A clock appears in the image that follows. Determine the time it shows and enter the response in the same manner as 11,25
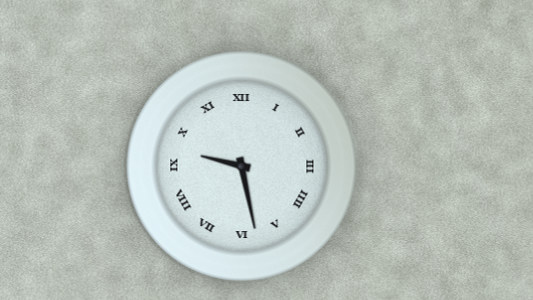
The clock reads 9,28
